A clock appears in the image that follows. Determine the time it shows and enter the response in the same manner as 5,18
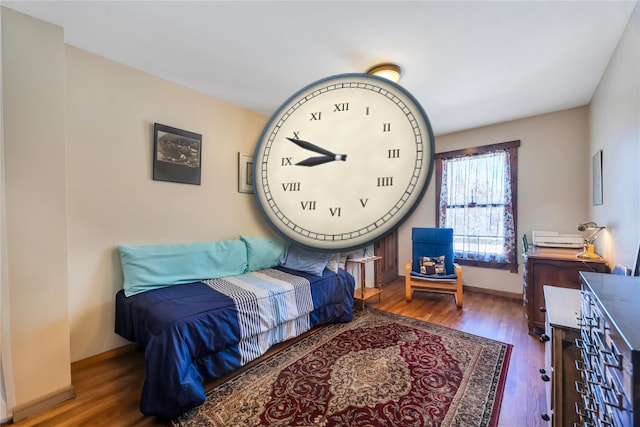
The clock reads 8,49
